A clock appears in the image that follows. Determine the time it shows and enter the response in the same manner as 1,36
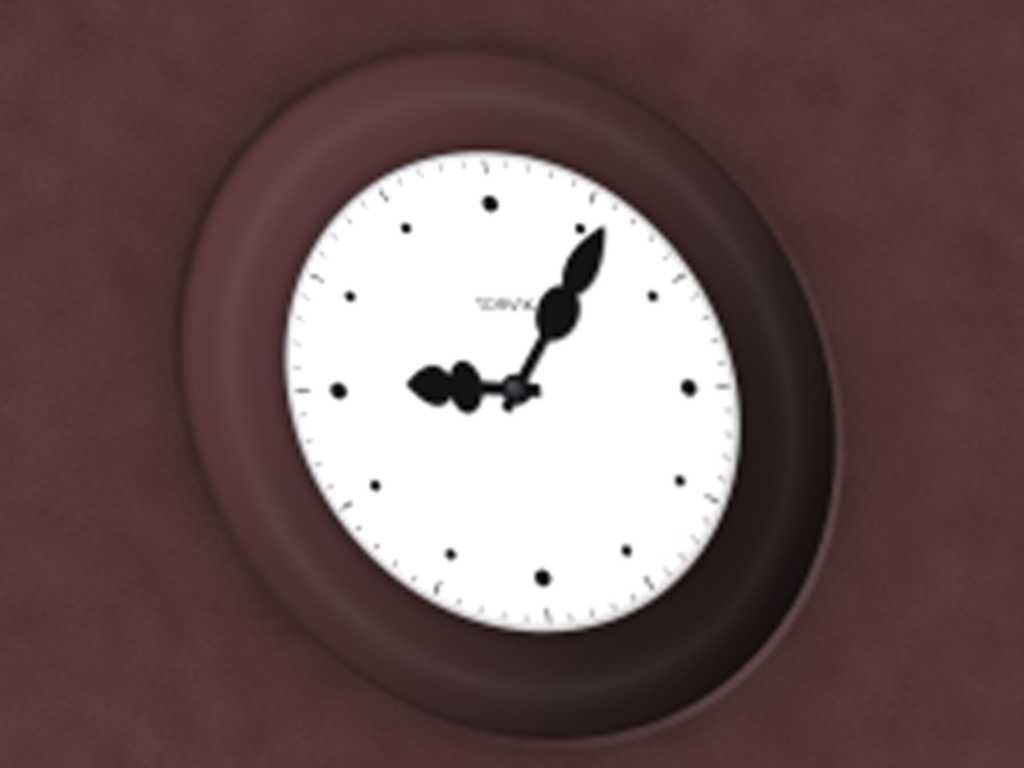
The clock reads 9,06
